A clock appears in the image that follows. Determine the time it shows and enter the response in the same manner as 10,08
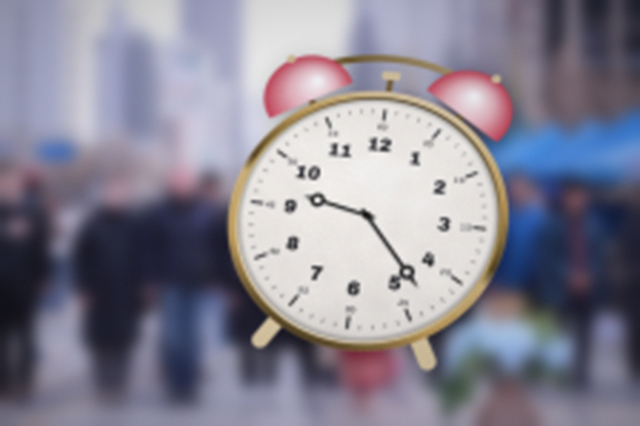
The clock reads 9,23
